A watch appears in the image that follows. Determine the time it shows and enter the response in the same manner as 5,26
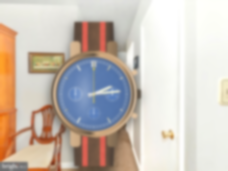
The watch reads 2,14
